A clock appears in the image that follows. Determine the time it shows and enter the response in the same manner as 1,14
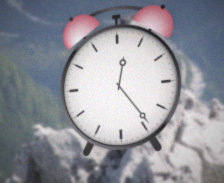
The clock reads 12,24
